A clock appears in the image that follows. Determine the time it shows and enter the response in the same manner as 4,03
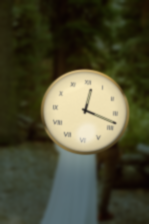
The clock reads 12,18
